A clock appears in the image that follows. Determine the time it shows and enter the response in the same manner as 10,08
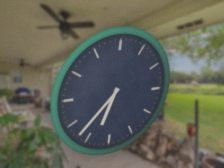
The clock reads 6,37
